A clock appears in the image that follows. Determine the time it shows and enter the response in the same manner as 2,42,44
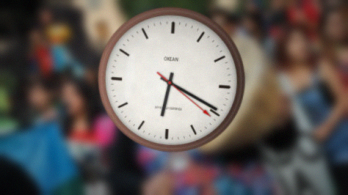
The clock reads 6,19,21
